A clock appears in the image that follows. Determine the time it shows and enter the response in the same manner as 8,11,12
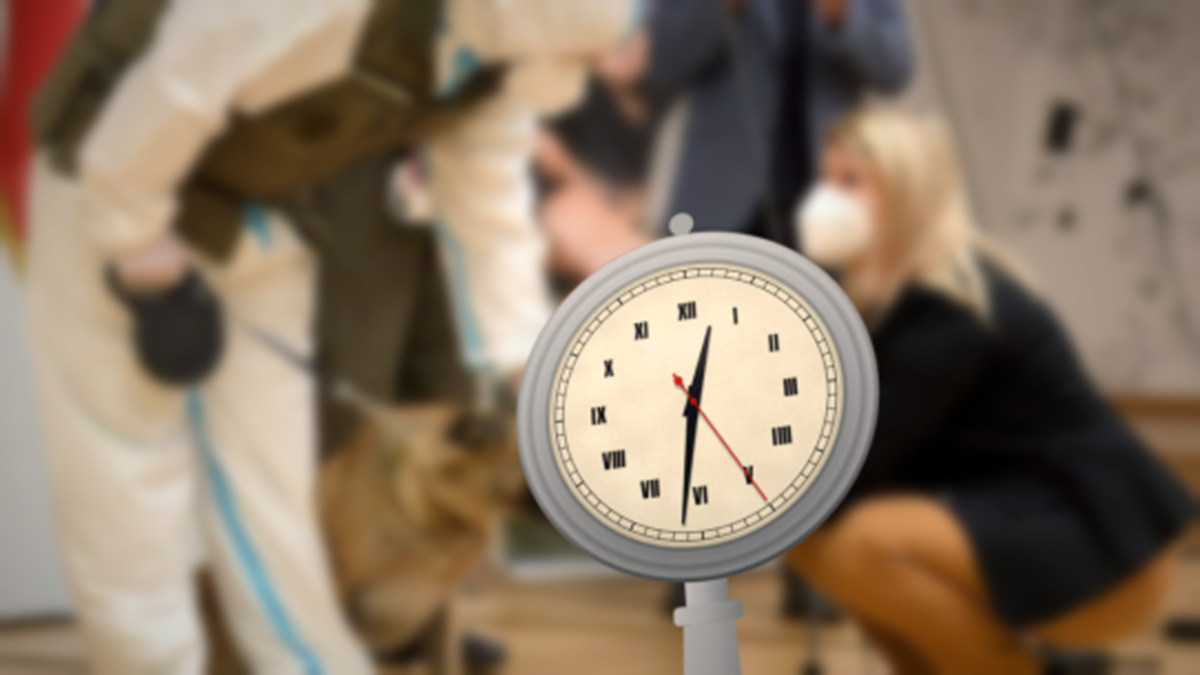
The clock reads 12,31,25
